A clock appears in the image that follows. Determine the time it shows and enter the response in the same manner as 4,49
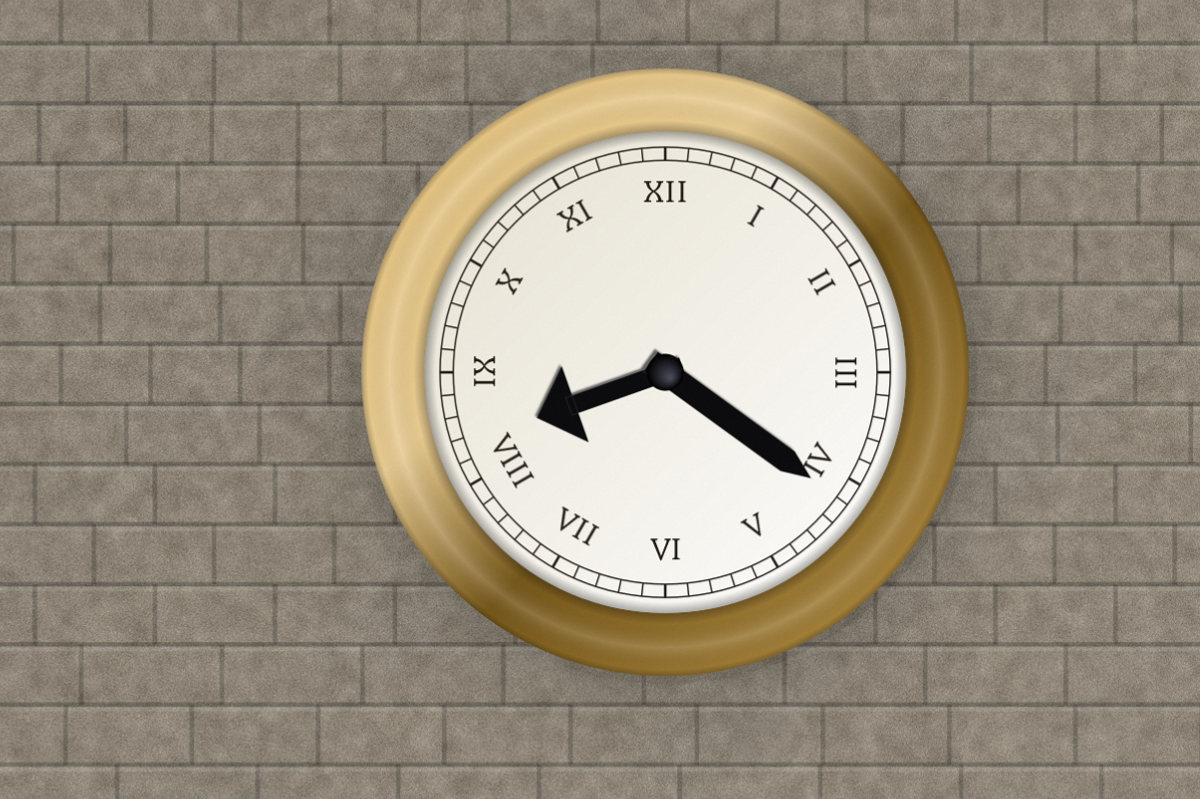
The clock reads 8,21
